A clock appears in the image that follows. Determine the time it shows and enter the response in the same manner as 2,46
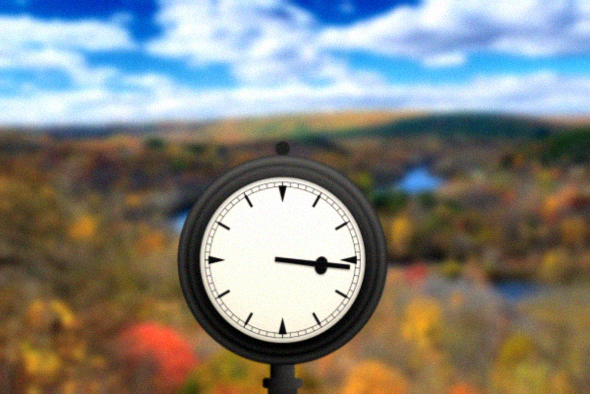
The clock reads 3,16
